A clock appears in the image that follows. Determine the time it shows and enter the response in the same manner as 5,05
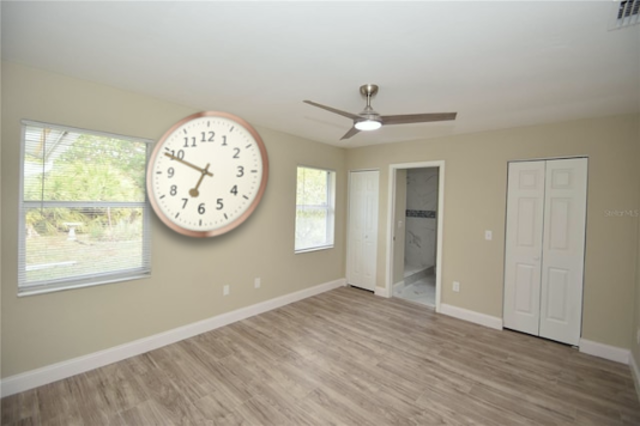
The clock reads 6,49
